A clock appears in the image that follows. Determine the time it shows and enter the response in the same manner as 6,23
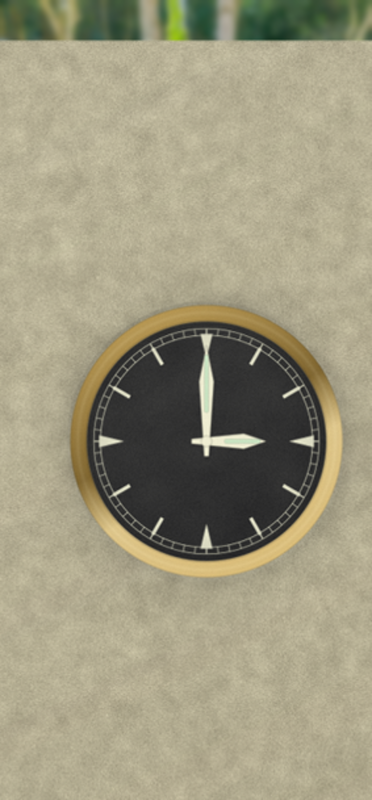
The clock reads 3,00
